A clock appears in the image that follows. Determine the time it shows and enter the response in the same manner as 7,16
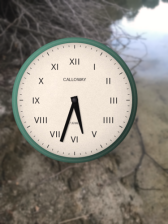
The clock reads 5,33
